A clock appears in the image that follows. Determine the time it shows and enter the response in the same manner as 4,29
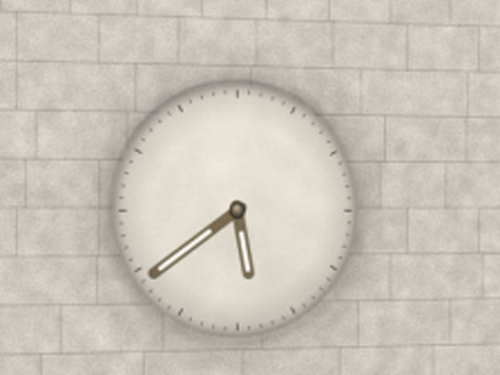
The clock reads 5,39
